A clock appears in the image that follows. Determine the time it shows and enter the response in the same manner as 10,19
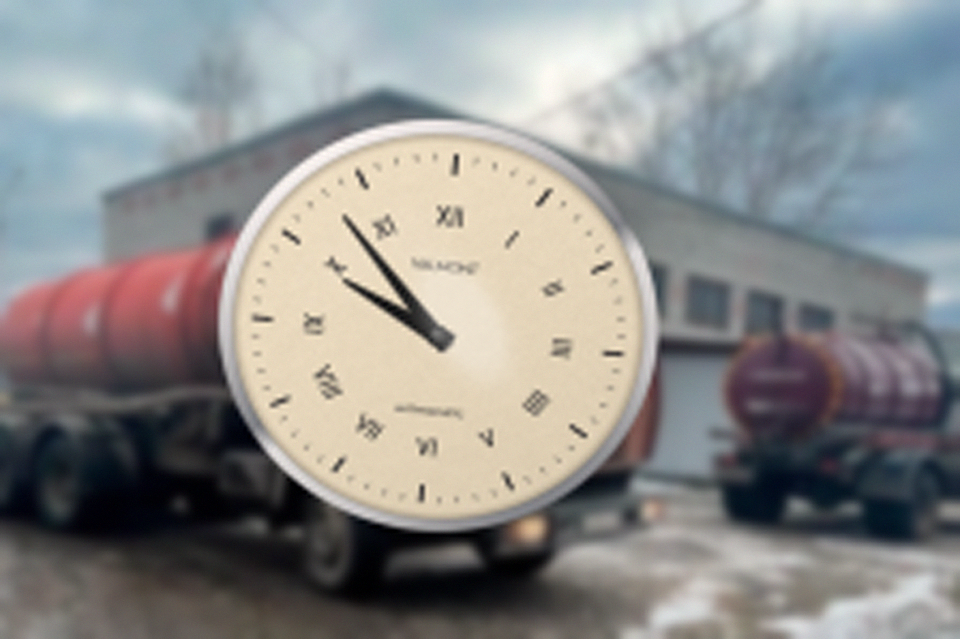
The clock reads 9,53
